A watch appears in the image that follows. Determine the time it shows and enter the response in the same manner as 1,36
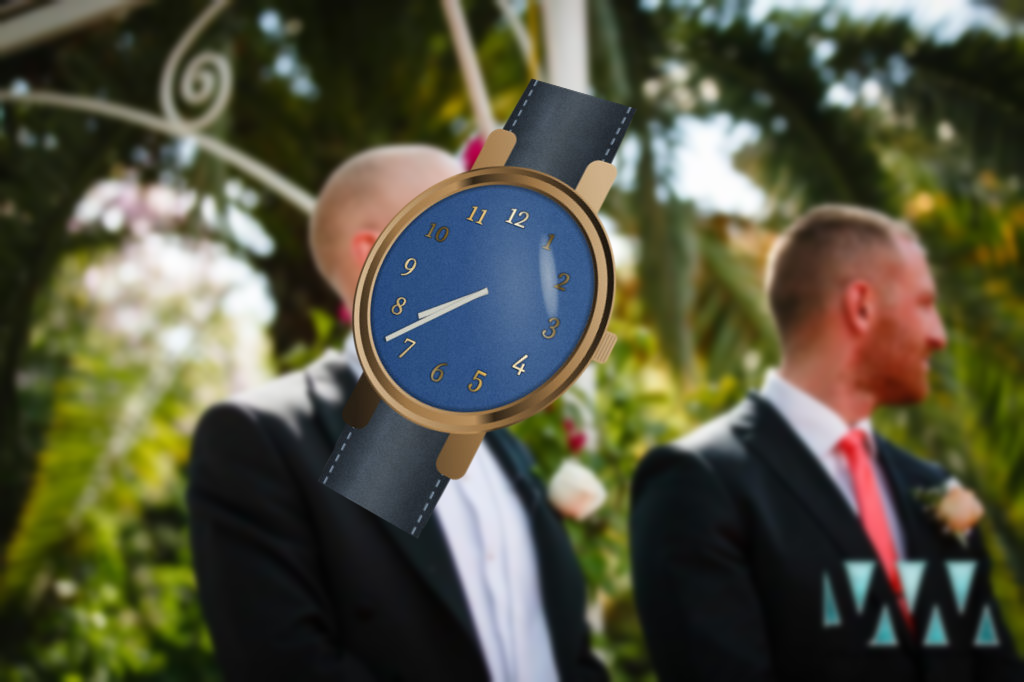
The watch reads 7,37
